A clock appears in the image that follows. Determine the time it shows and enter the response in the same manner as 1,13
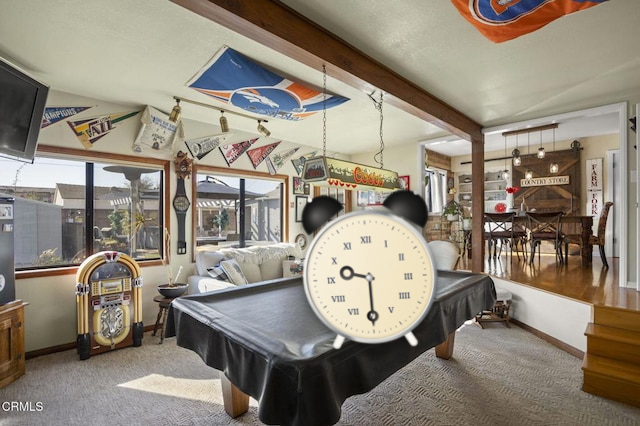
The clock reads 9,30
